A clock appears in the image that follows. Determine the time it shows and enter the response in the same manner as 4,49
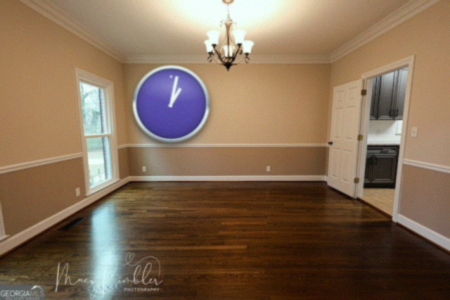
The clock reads 1,02
